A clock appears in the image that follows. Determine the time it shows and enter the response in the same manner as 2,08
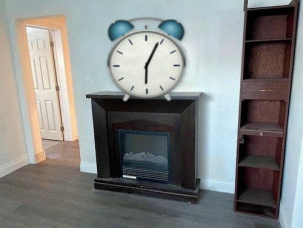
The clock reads 6,04
